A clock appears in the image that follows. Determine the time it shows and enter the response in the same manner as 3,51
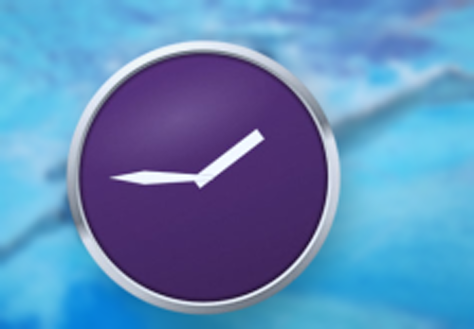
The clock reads 1,45
